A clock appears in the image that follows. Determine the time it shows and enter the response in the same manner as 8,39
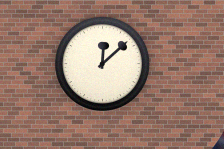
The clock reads 12,08
